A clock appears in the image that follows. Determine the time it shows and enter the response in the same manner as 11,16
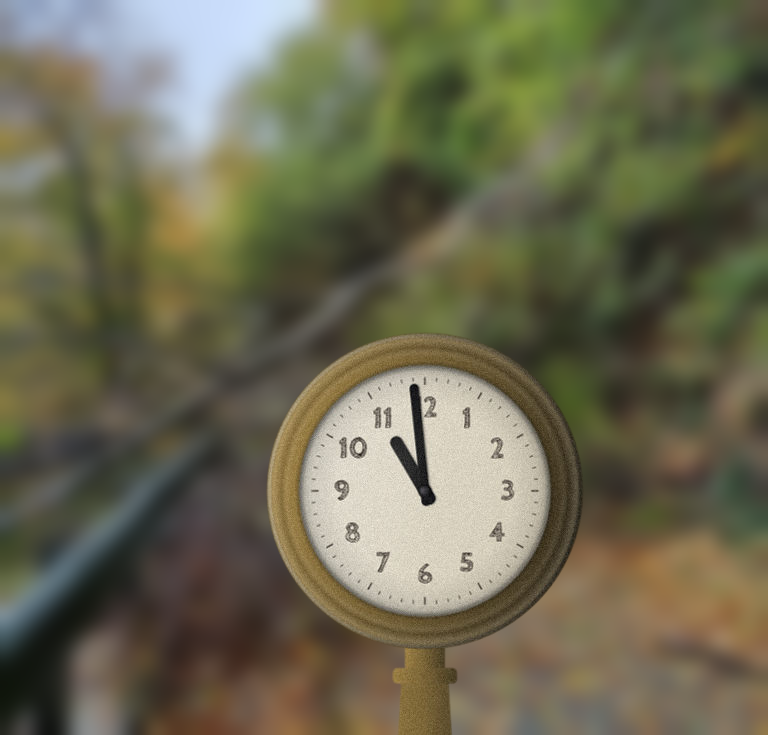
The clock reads 10,59
